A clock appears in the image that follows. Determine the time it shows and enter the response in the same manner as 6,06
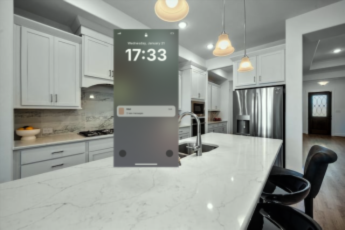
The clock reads 17,33
